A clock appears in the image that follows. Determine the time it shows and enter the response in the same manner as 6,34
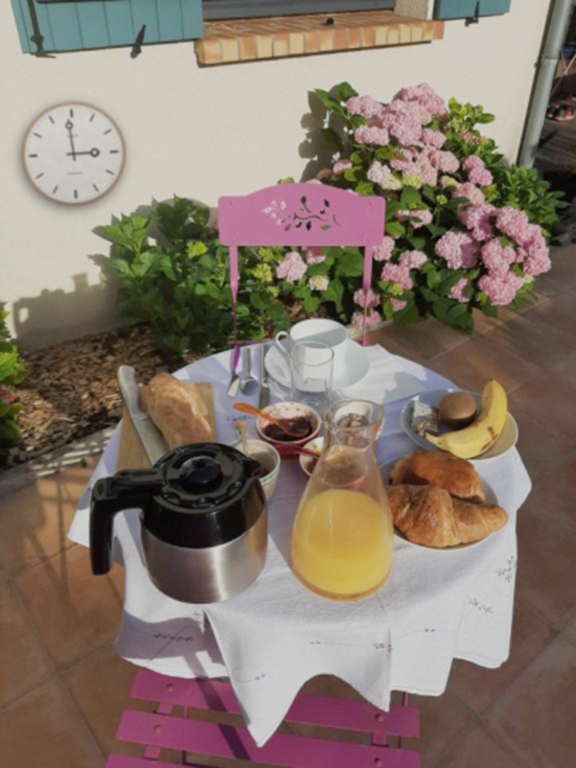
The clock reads 2,59
